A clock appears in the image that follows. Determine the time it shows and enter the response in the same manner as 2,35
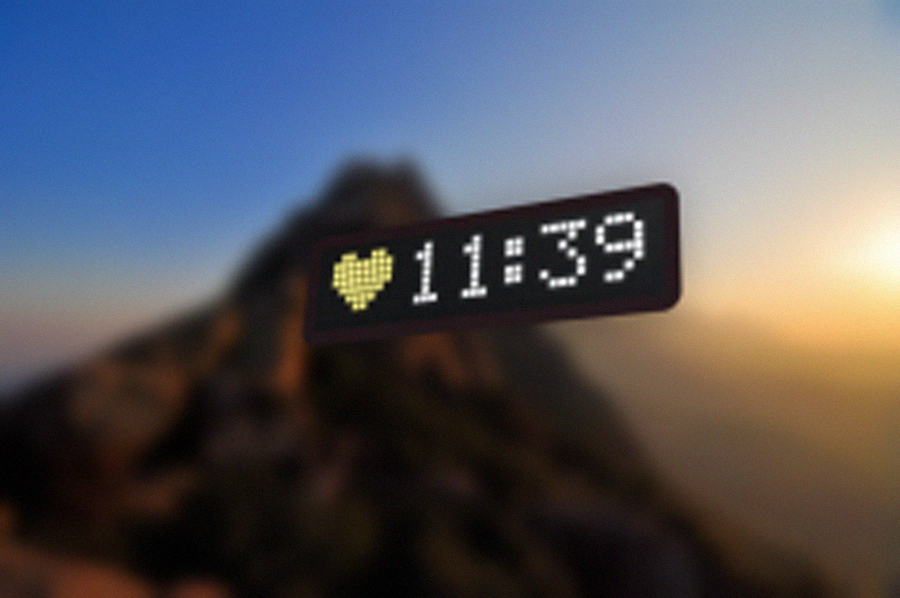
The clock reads 11,39
